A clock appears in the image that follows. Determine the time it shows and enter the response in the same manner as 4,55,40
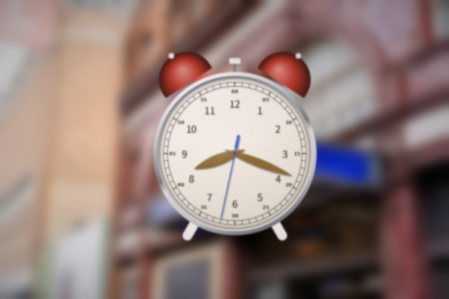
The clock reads 8,18,32
